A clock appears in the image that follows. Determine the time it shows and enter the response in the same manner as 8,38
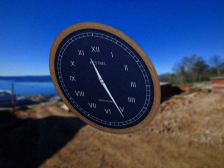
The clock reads 11,26
